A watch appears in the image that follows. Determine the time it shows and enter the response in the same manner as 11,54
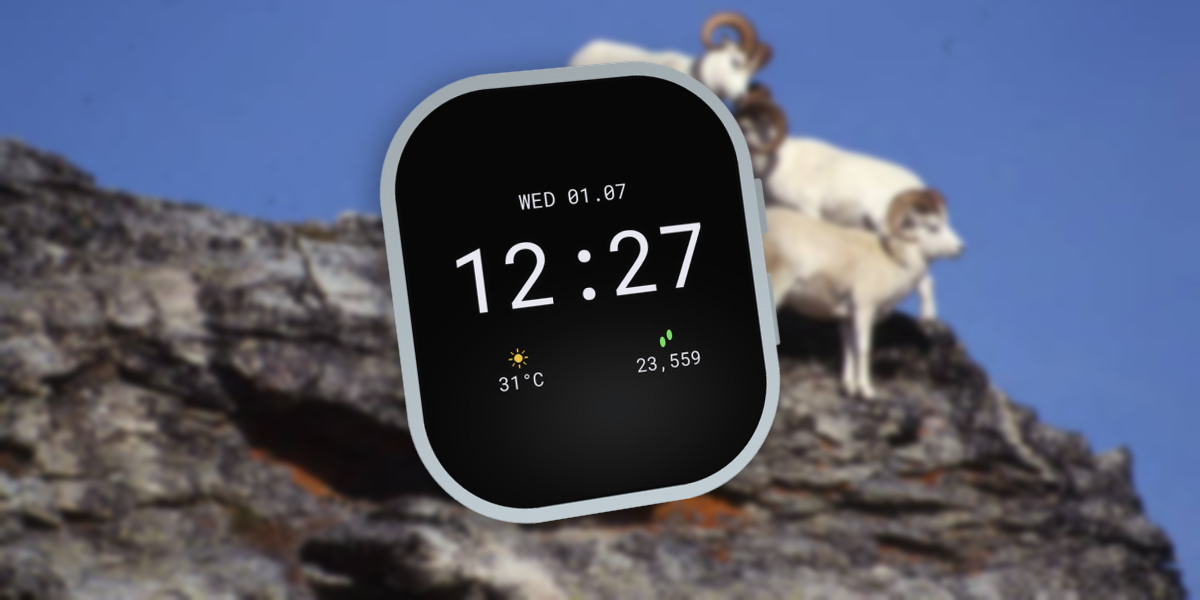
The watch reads 12,27
